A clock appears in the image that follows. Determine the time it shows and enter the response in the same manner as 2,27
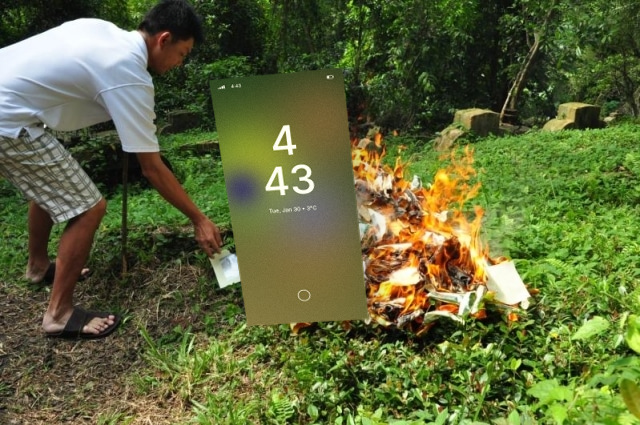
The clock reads 4,43
